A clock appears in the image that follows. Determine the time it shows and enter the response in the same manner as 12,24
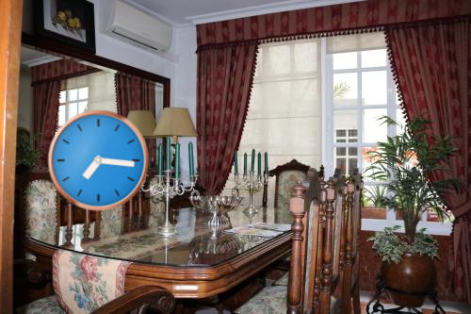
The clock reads 7,16
